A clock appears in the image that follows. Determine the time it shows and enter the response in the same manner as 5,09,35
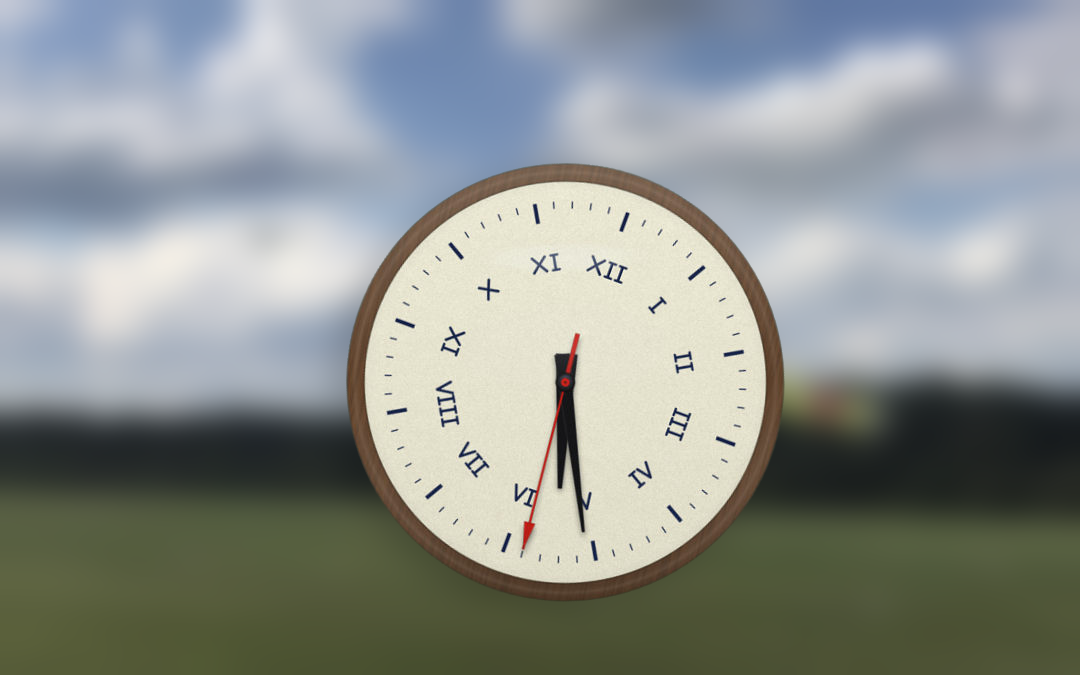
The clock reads 5,25,29
